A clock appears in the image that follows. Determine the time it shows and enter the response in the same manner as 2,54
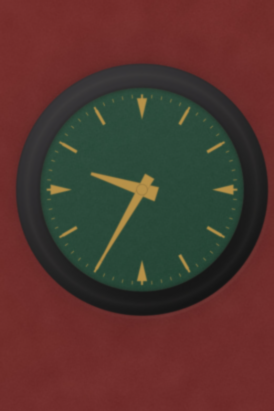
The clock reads 9,35
